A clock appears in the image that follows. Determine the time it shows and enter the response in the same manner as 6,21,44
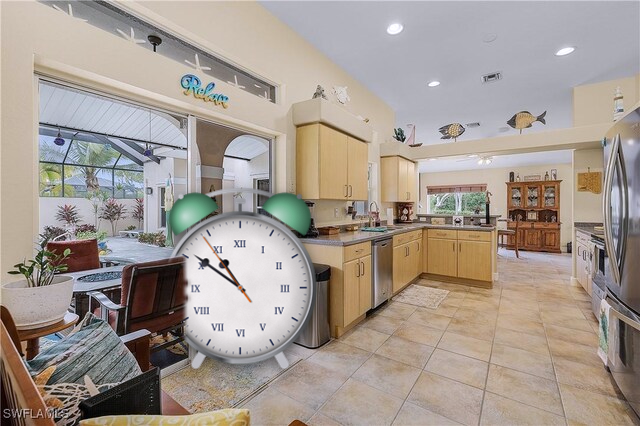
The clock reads 10,50,54
